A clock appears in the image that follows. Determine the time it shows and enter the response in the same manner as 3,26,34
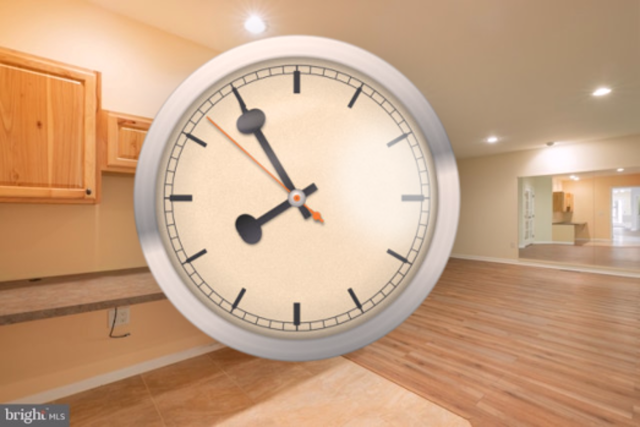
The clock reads 7,54,52
